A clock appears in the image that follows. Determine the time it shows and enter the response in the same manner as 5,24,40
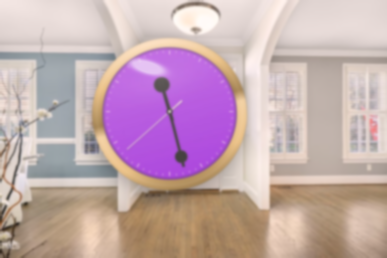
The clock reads 11,27,38
